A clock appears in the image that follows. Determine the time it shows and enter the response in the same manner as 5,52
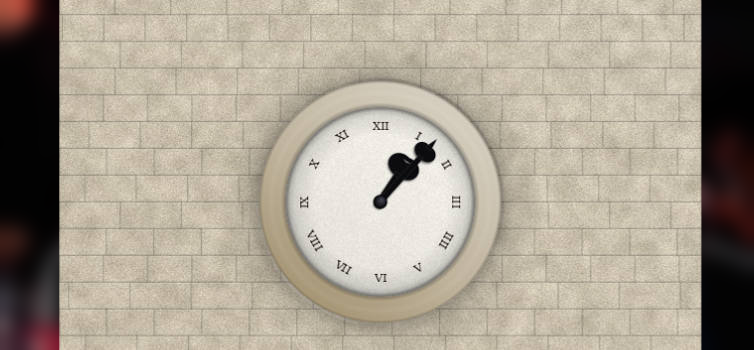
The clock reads 1,07
